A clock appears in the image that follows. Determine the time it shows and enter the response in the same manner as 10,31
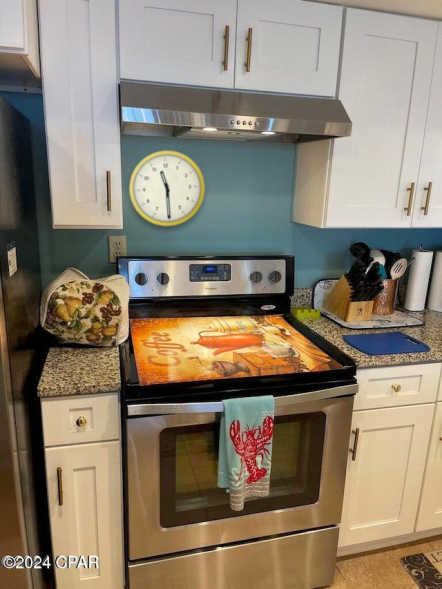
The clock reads 11,30
